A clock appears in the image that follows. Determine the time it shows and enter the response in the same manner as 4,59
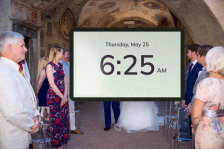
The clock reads 6,25
